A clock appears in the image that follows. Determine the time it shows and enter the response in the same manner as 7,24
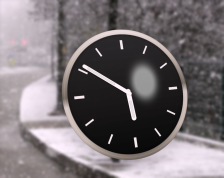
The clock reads 5,51
